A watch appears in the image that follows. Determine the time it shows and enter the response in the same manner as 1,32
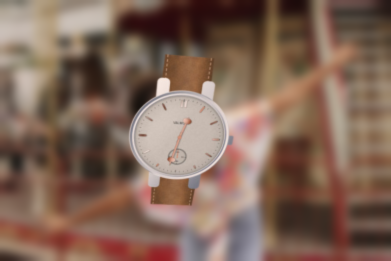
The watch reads 12,32
